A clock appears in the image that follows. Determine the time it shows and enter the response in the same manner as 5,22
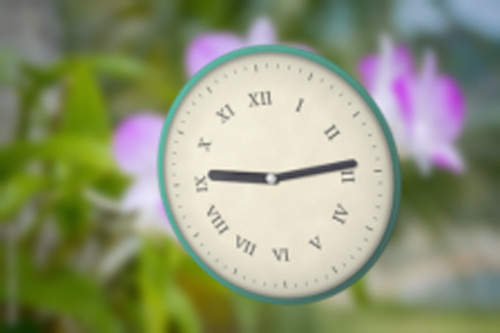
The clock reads 9,14
